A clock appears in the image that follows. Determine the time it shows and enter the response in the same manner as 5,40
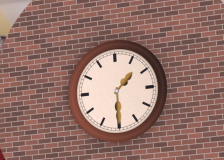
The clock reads 1,30
